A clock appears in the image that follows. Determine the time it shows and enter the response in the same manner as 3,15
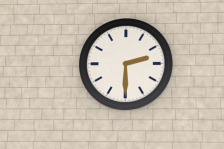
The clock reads 2,30
